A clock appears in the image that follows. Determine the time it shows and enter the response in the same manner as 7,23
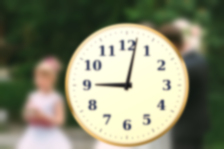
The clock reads 9,02
